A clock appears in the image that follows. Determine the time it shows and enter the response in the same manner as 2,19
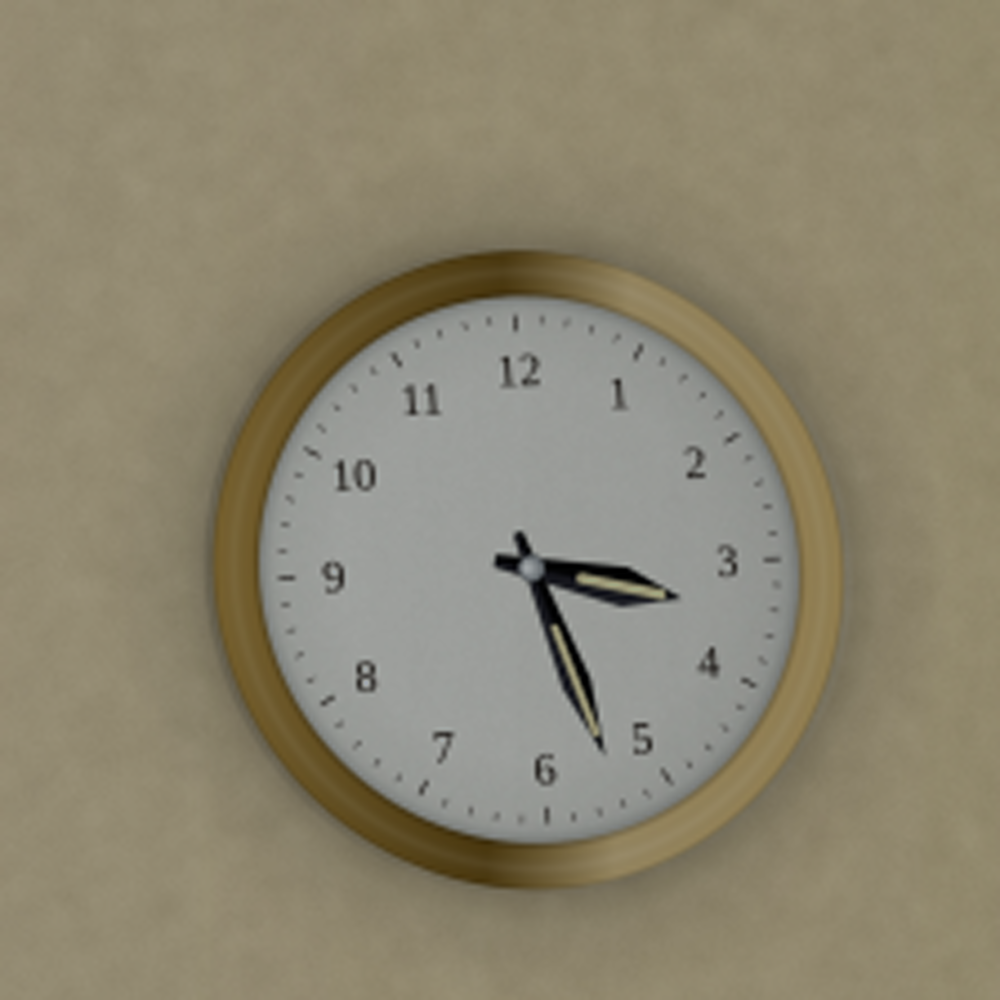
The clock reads 3,27
